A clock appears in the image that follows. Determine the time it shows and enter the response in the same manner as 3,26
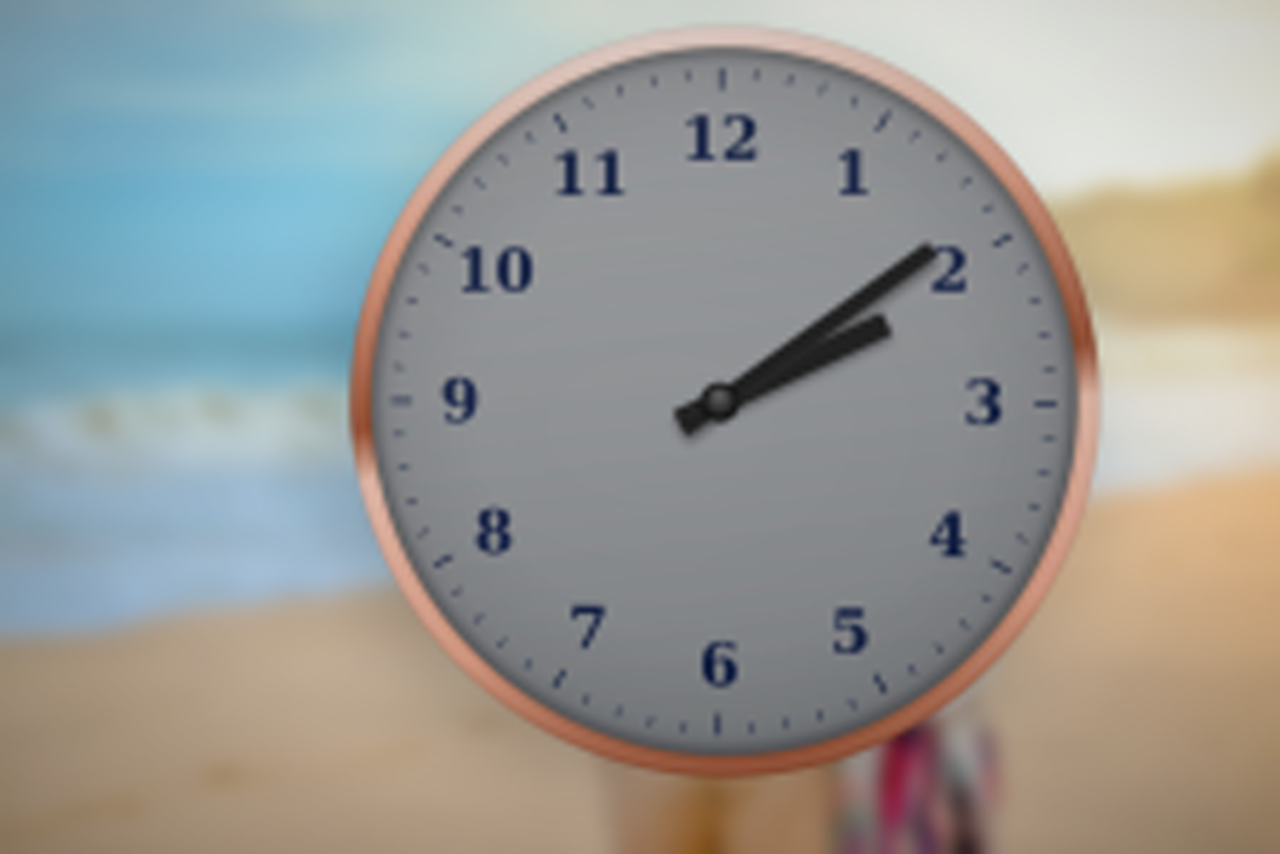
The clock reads 2,09
